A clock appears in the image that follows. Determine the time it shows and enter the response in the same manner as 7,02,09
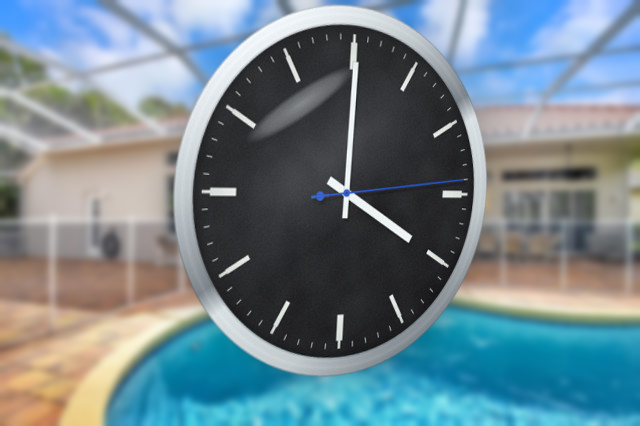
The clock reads 4,00,14
